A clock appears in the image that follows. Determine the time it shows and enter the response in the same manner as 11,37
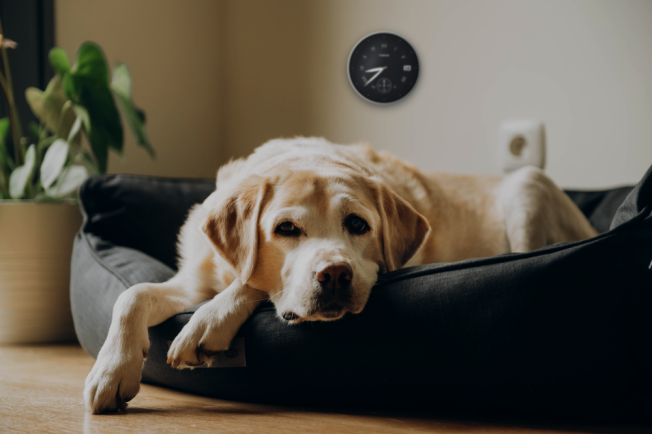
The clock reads 8,38
